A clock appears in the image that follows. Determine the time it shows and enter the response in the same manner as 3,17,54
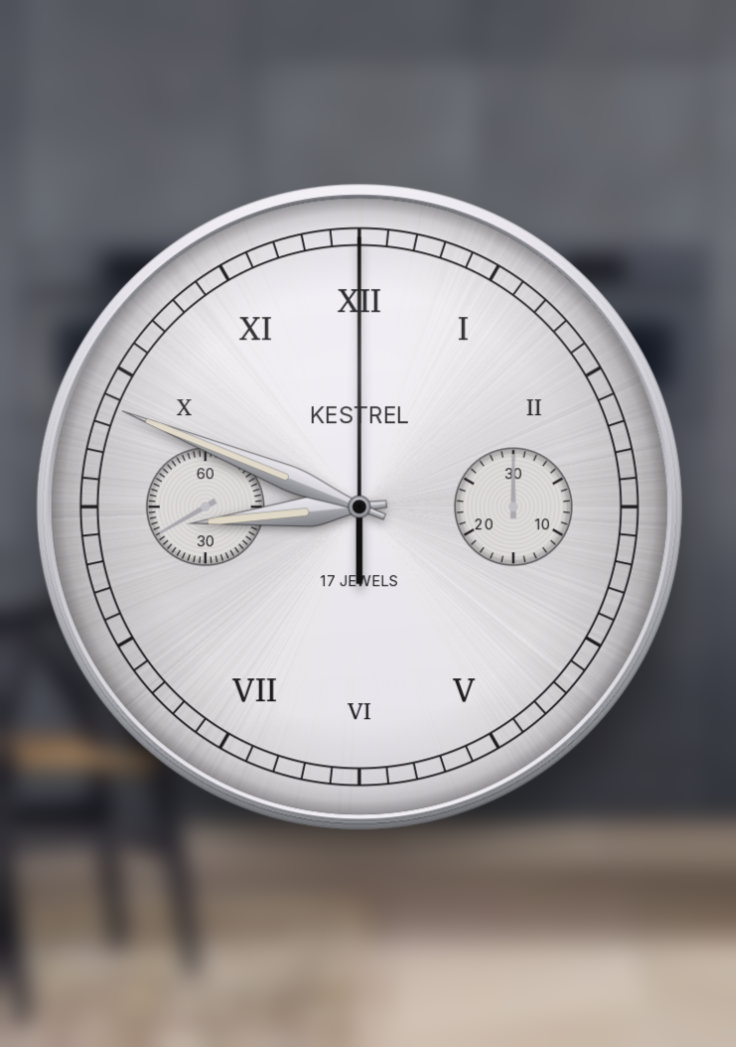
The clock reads 8,48,40
